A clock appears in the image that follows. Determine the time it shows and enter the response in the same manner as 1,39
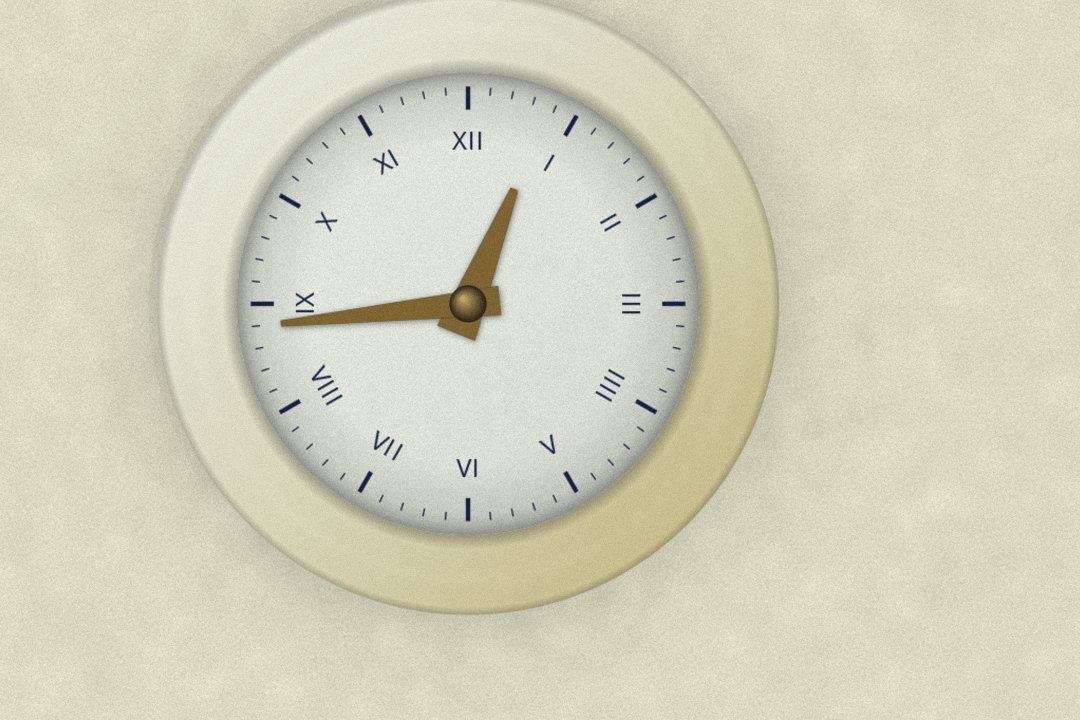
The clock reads 12,44
